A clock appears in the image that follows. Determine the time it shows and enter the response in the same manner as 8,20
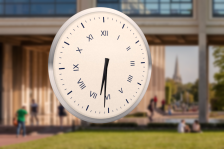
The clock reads 6,31
